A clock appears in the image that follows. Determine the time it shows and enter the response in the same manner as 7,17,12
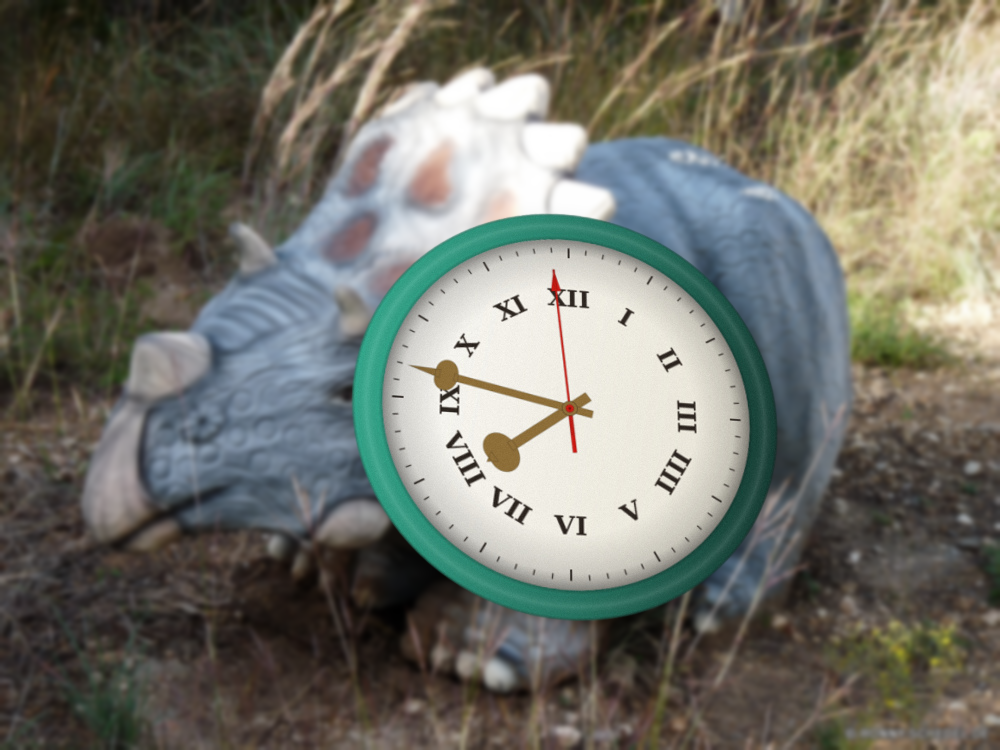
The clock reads 7,46,59
